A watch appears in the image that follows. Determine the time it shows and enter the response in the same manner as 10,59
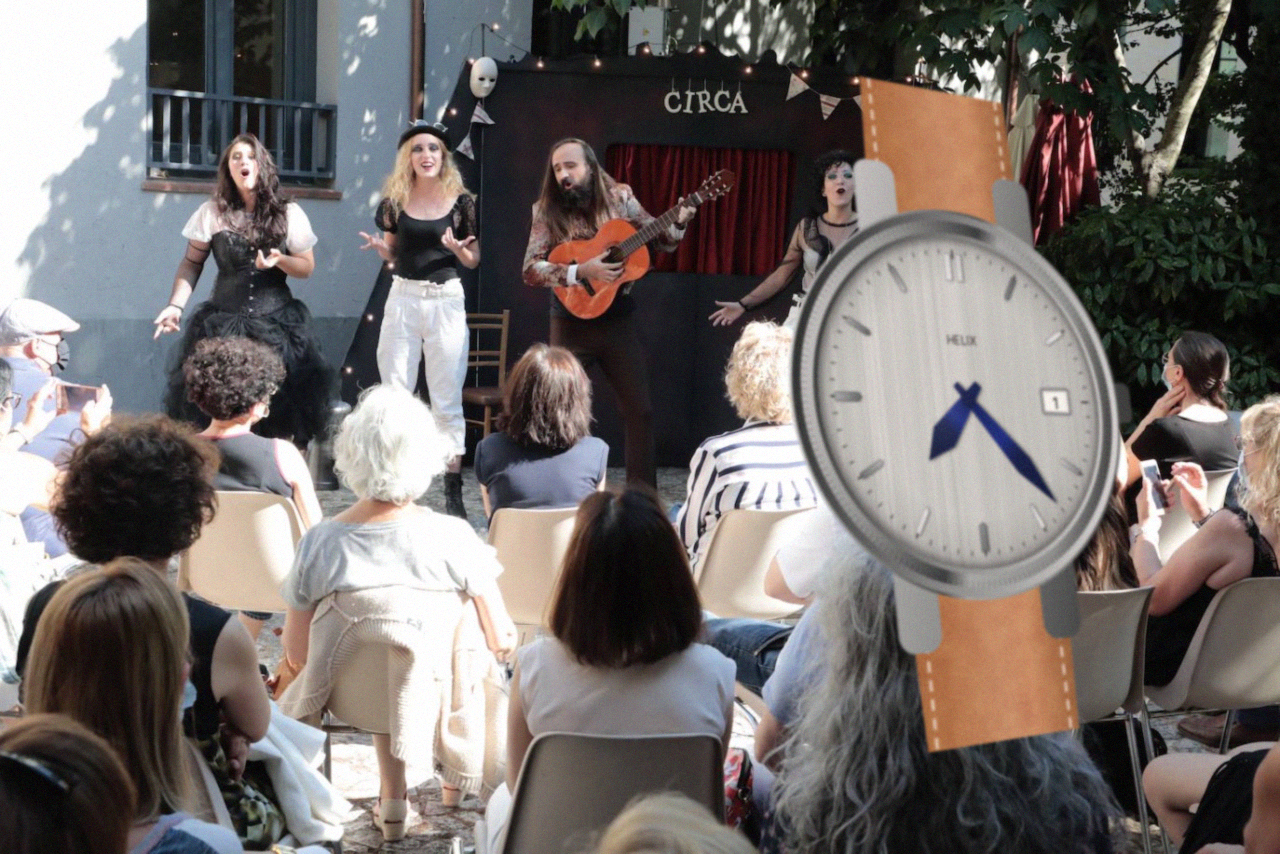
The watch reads 7,23
